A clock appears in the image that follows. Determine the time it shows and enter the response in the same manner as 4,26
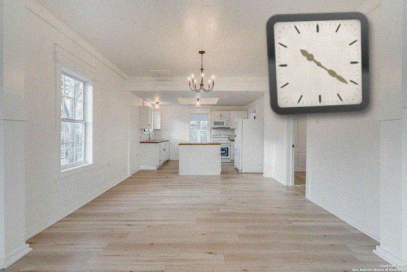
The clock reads 10,21
